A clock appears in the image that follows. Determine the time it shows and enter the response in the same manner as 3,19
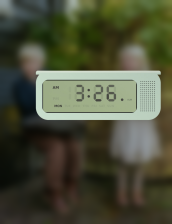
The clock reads 3,26
